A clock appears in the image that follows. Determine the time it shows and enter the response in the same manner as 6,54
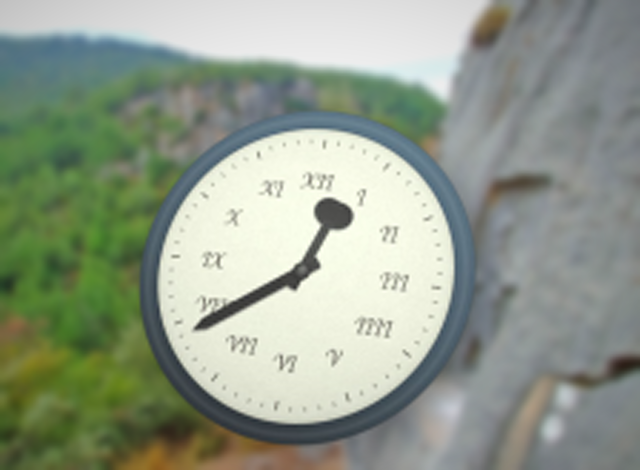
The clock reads 12,39
